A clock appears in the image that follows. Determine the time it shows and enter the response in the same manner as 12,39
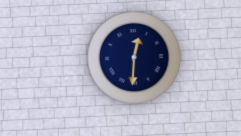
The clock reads 12,31
